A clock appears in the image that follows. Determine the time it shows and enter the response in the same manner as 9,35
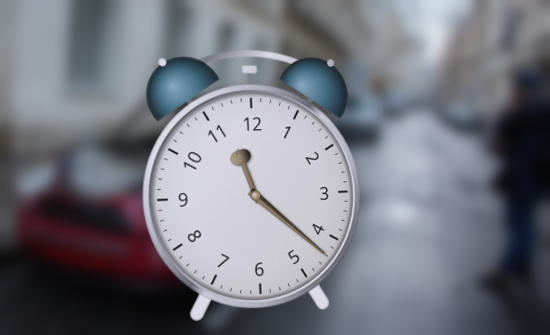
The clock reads 11,22
